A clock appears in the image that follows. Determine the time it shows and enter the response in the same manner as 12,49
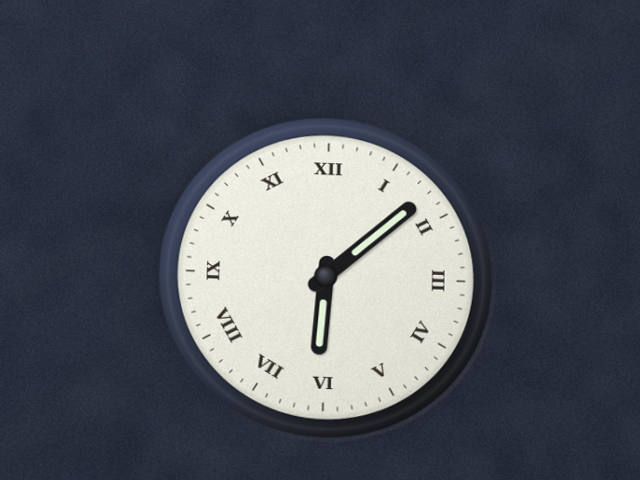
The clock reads 6,08
